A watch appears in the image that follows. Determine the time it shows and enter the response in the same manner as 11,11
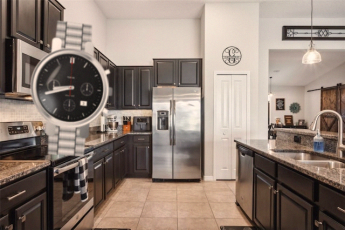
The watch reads 8,42
